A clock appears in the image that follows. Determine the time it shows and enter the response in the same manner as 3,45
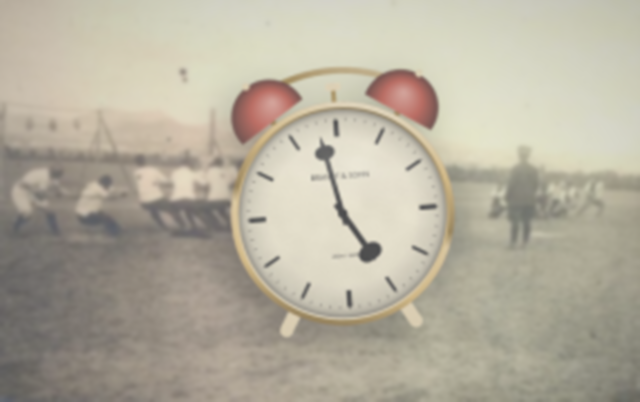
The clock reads 4,58
